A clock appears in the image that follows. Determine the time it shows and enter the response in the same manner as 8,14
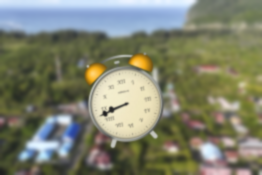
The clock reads 8,43
